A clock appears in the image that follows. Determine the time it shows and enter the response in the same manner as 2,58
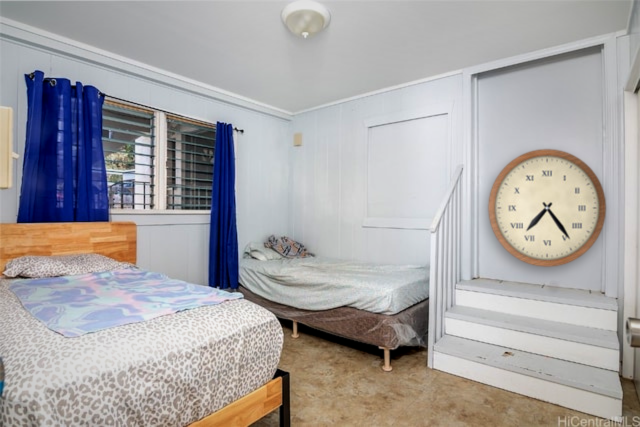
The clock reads 7,24
